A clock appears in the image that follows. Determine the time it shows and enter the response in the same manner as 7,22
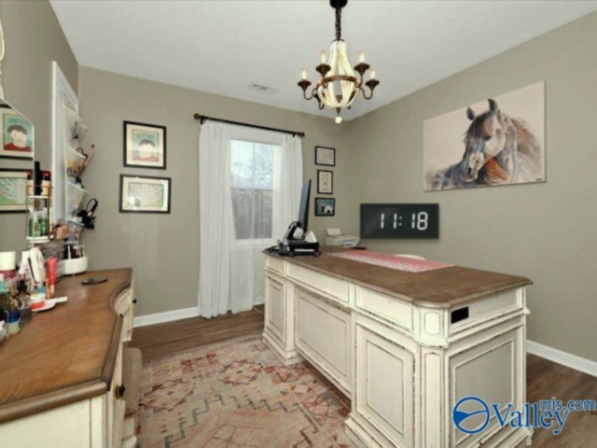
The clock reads 11,18
